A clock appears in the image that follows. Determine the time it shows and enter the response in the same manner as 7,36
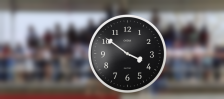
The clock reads 3,51
